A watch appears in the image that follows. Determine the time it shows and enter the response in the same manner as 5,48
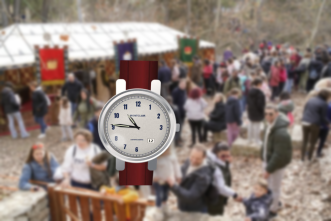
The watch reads 10,46
